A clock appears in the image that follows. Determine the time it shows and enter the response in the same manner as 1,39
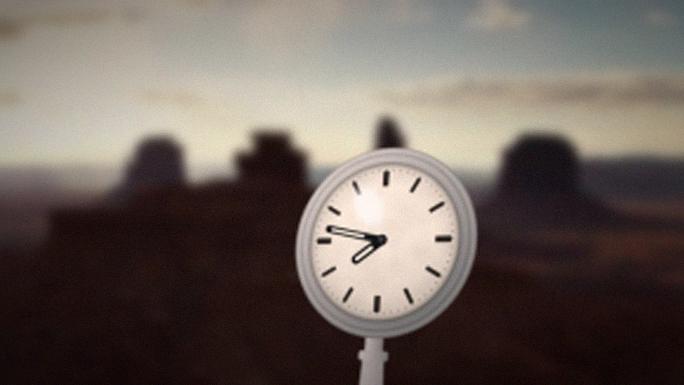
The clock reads 7,47
